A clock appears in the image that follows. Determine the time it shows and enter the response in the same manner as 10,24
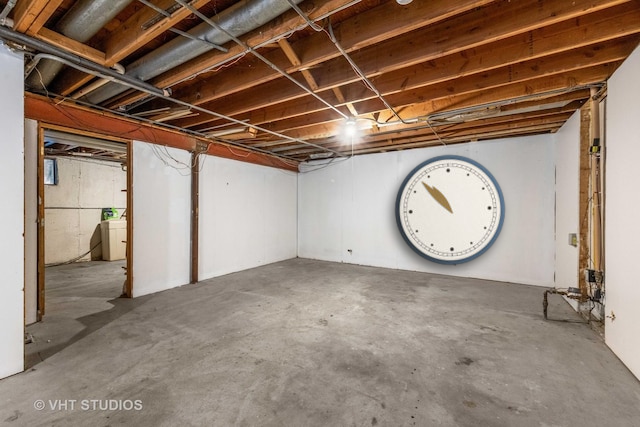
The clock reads 10,53
